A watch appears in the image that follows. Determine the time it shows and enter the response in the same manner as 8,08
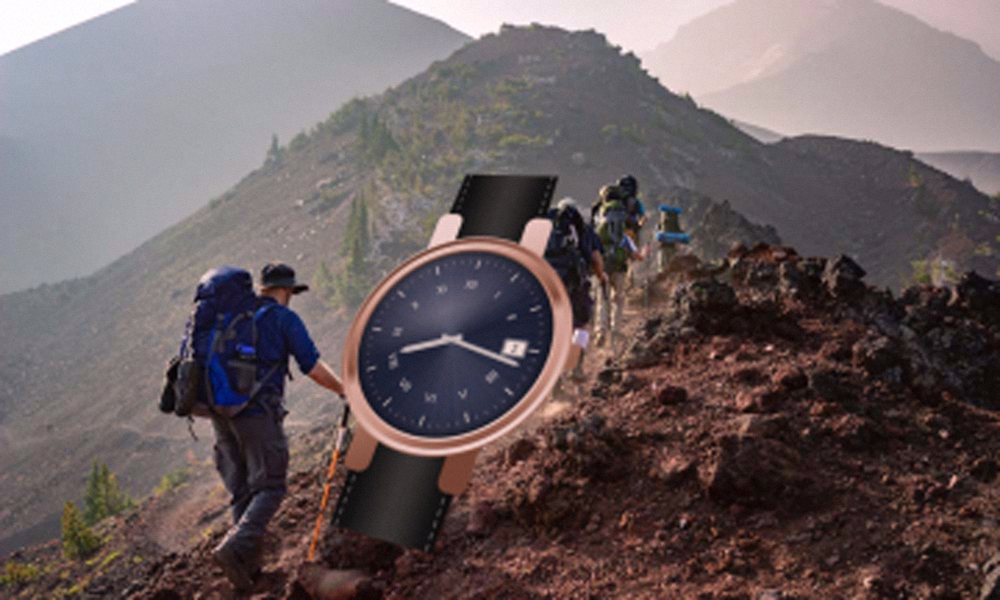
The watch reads 8,17
